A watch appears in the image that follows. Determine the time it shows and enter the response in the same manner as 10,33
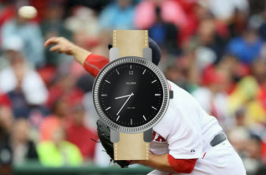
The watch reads 8,36
